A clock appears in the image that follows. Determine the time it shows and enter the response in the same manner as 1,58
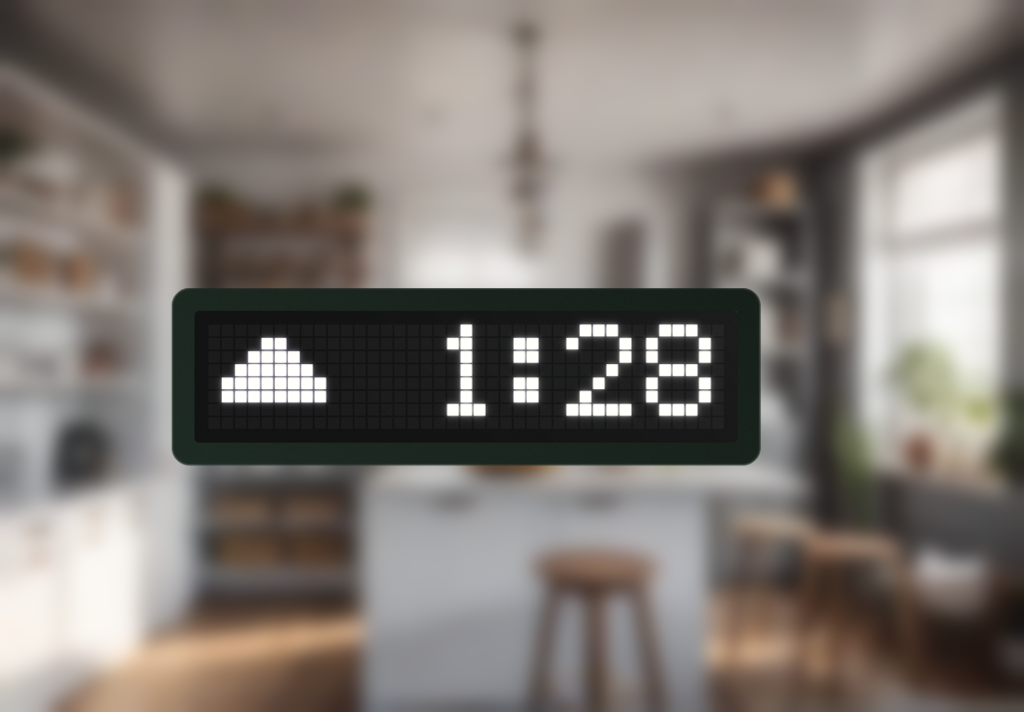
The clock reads 1,28
